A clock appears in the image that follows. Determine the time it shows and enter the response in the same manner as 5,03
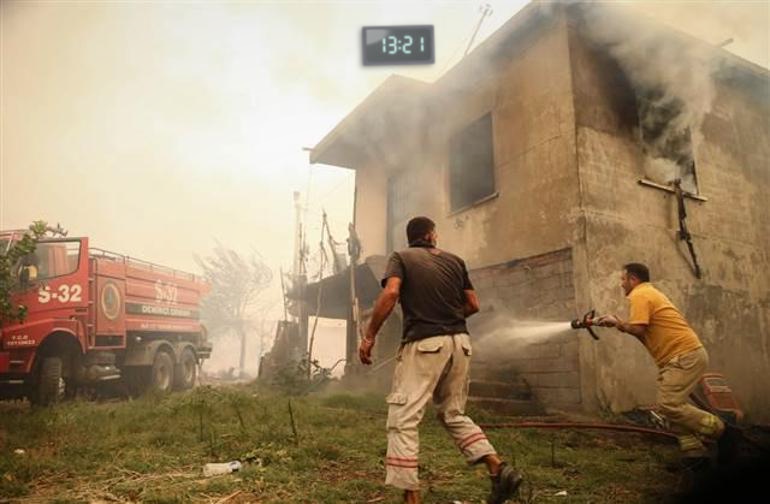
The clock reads 13,21
